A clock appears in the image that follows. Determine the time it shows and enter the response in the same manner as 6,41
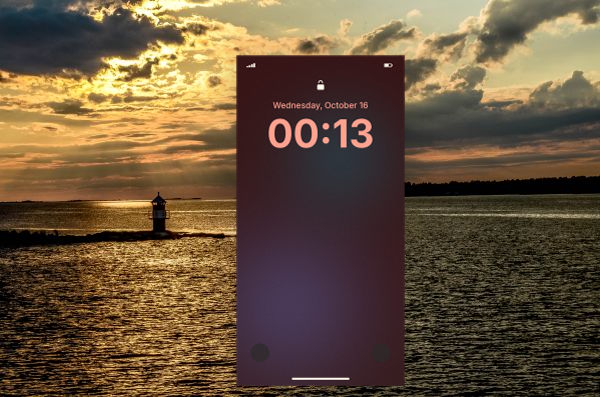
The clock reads 0,13
